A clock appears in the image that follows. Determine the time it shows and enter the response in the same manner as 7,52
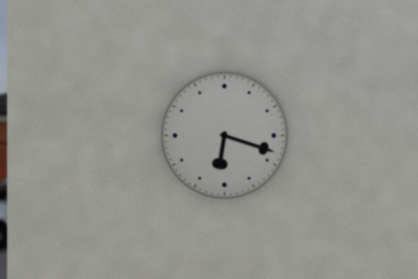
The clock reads 6,18
